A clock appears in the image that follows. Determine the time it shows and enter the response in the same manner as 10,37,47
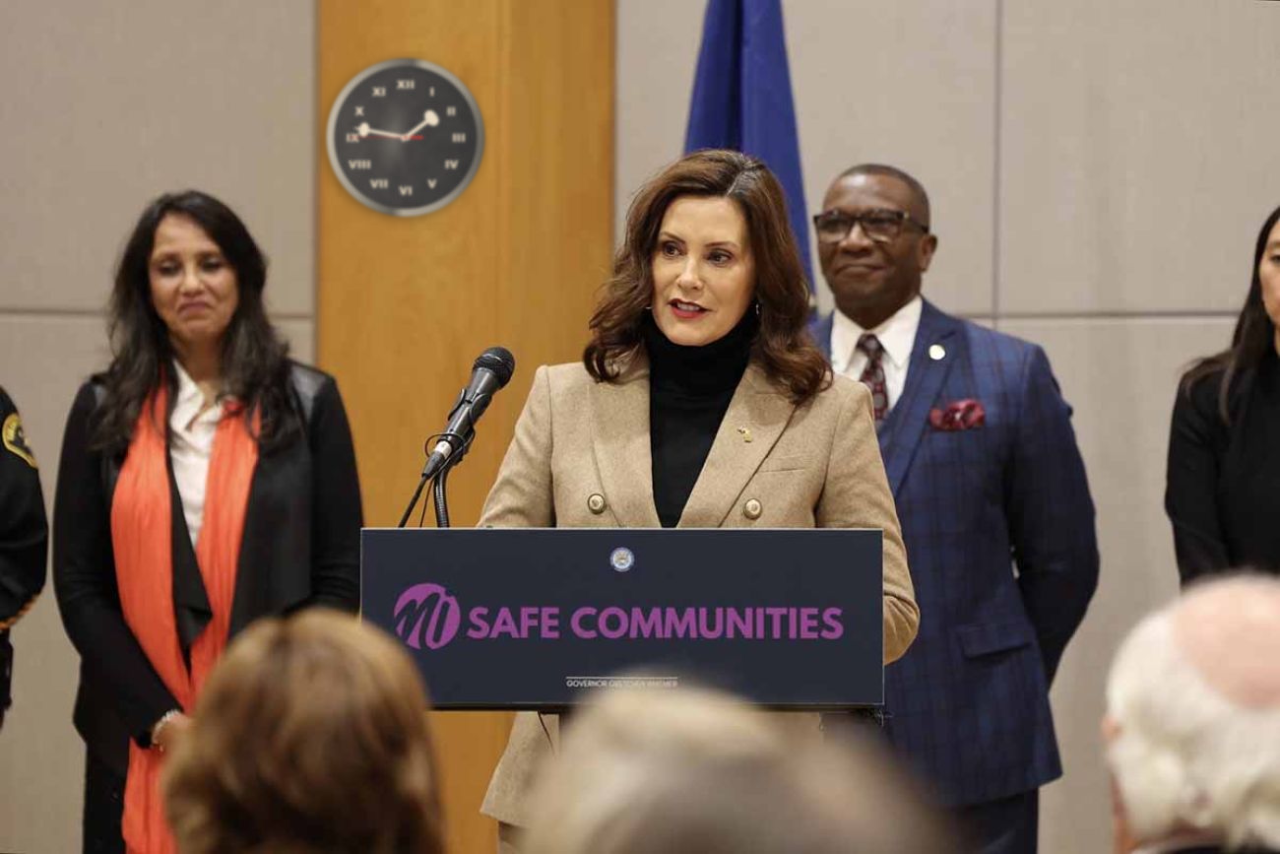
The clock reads 1,46,45
